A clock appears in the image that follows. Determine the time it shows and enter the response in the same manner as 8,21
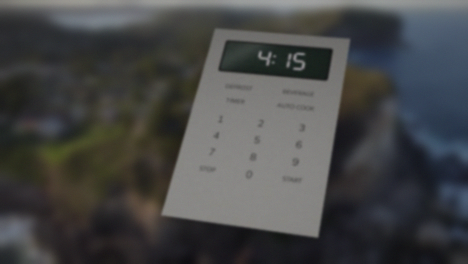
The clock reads 4,15
